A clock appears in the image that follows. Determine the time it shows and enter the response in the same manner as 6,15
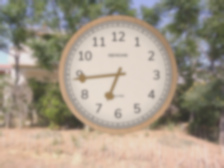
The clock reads 6,44
